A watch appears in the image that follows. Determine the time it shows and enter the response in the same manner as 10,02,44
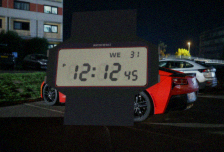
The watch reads 12,12,45
